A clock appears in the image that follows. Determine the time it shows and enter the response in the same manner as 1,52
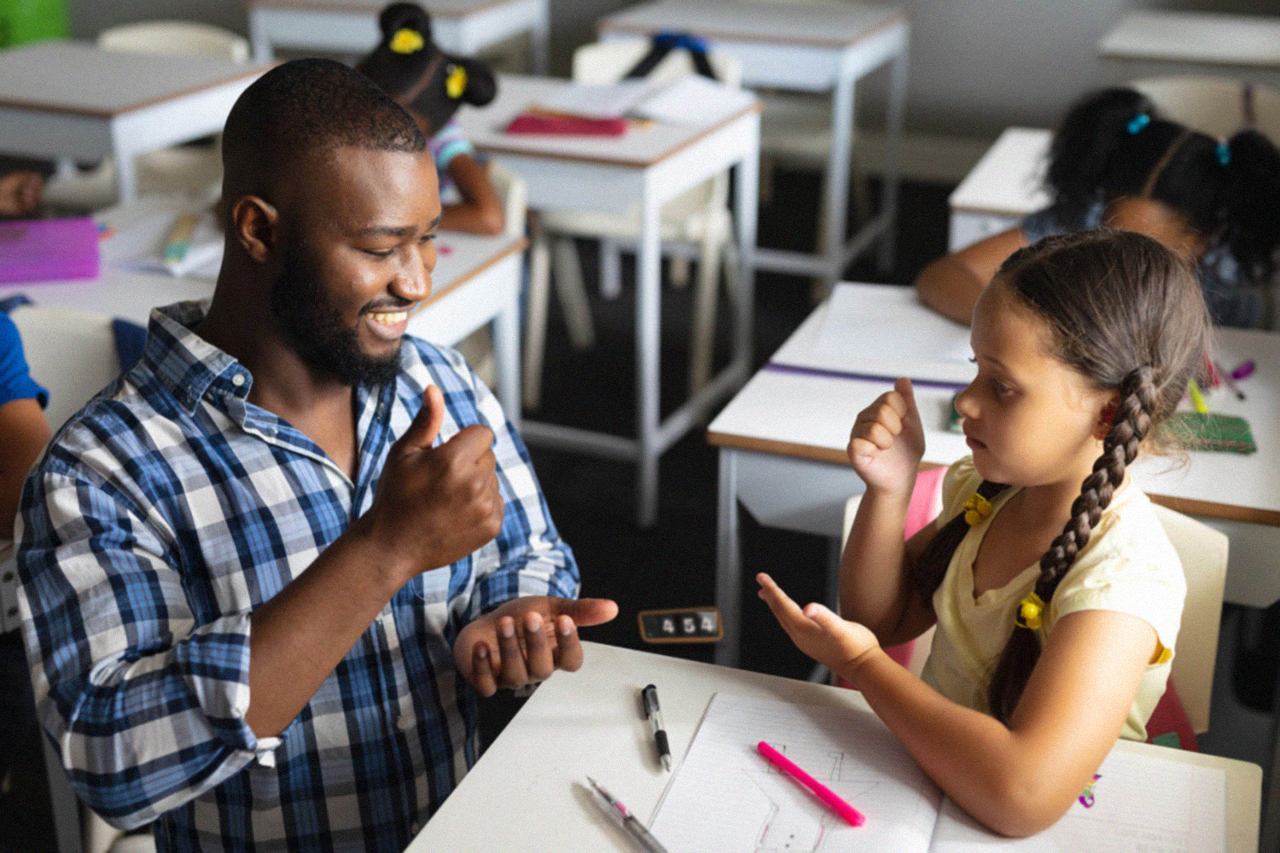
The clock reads 4,54
